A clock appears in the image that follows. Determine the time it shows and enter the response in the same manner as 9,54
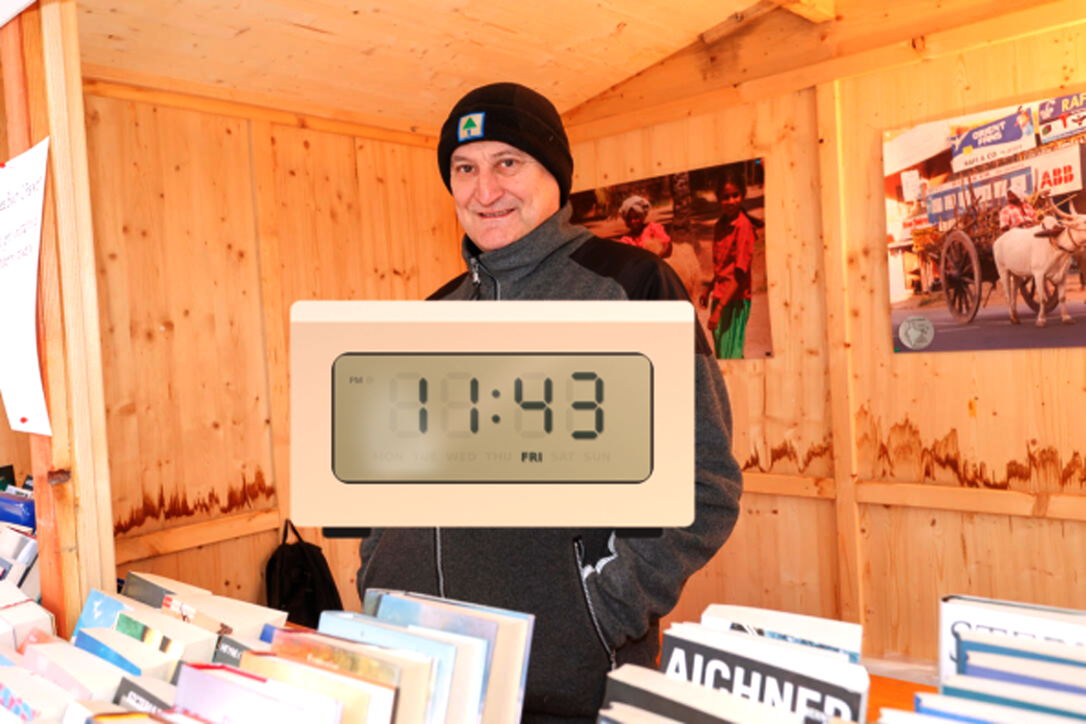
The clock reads 11,43
